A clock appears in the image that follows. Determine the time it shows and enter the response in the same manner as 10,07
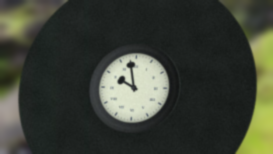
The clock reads 9,58
